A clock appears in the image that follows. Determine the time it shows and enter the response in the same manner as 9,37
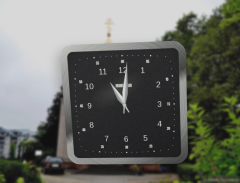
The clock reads 11,01
